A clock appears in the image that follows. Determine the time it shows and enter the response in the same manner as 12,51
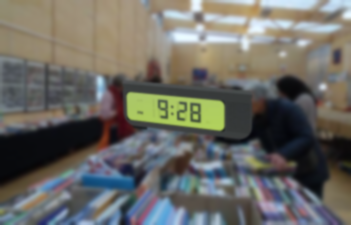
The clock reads 9,28
